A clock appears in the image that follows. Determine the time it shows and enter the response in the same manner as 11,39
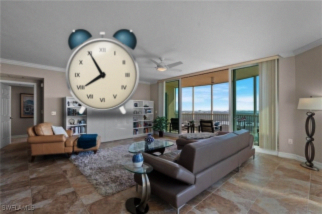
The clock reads 7,55
